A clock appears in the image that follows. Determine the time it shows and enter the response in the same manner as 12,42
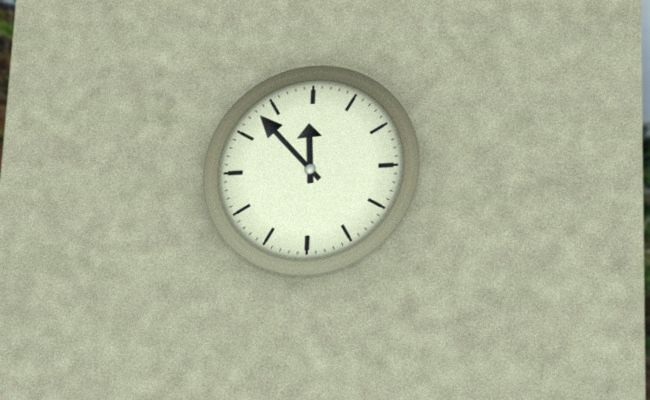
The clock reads 11,53
